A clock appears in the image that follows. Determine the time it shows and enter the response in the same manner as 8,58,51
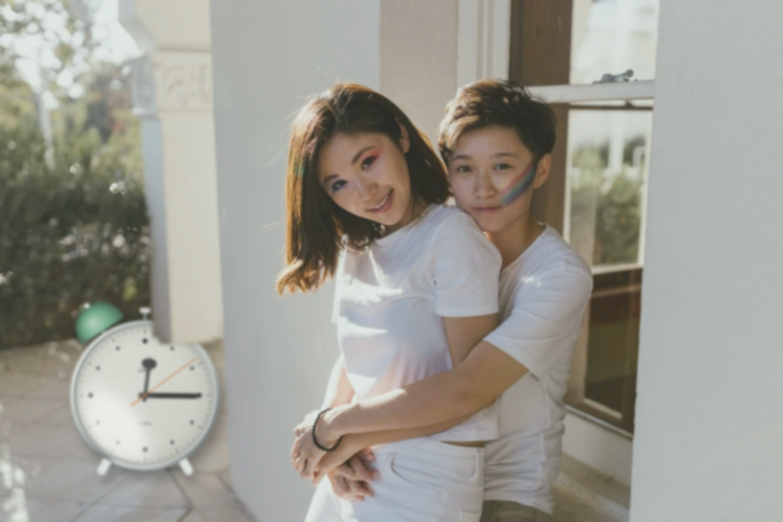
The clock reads 12,15,09
